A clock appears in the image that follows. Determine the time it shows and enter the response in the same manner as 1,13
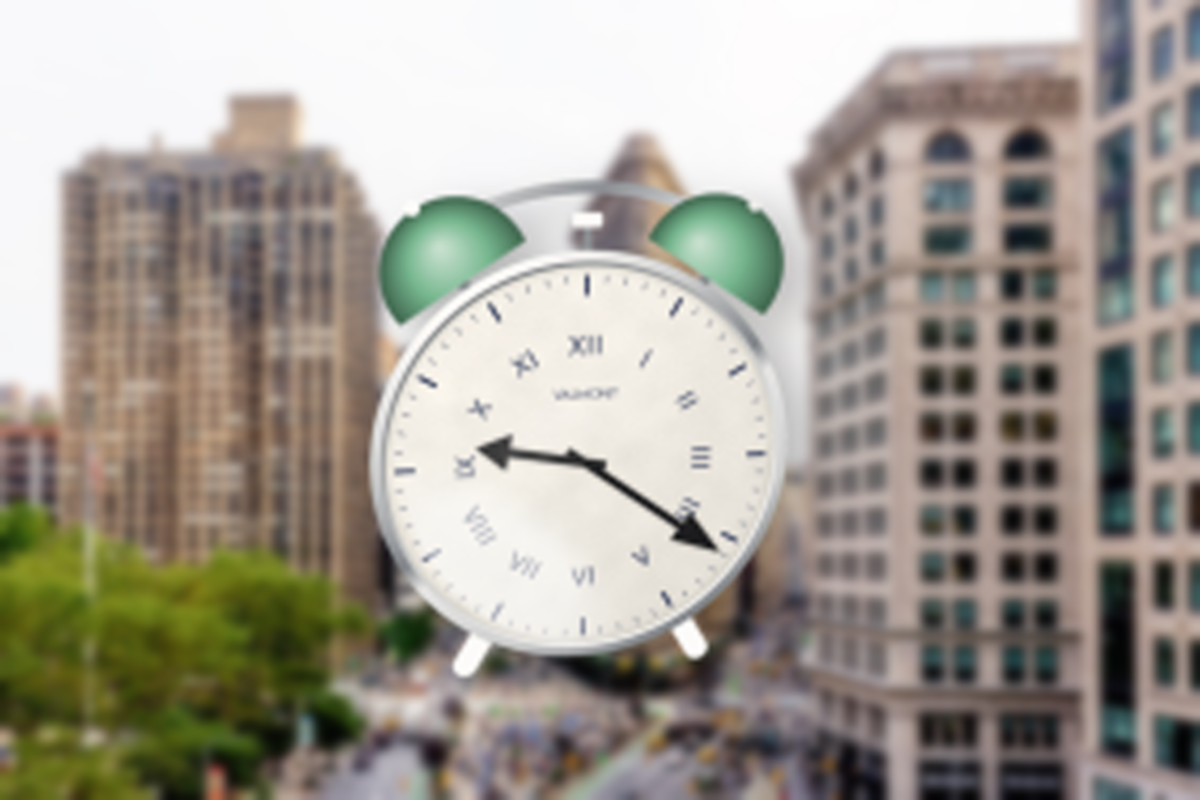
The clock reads 9,21
